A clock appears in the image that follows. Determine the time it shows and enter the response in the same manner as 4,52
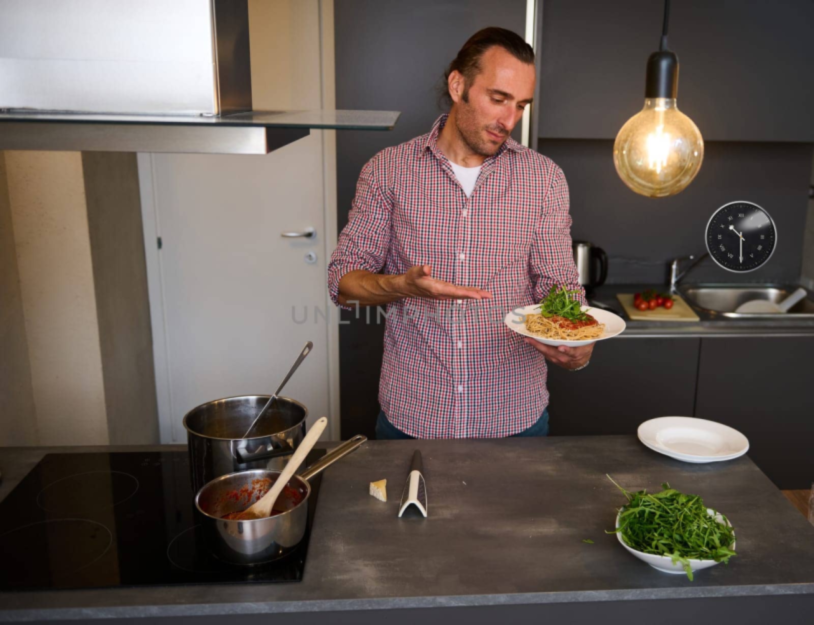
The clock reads 10,30
